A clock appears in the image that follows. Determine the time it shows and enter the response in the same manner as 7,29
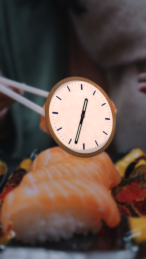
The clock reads 12,33
